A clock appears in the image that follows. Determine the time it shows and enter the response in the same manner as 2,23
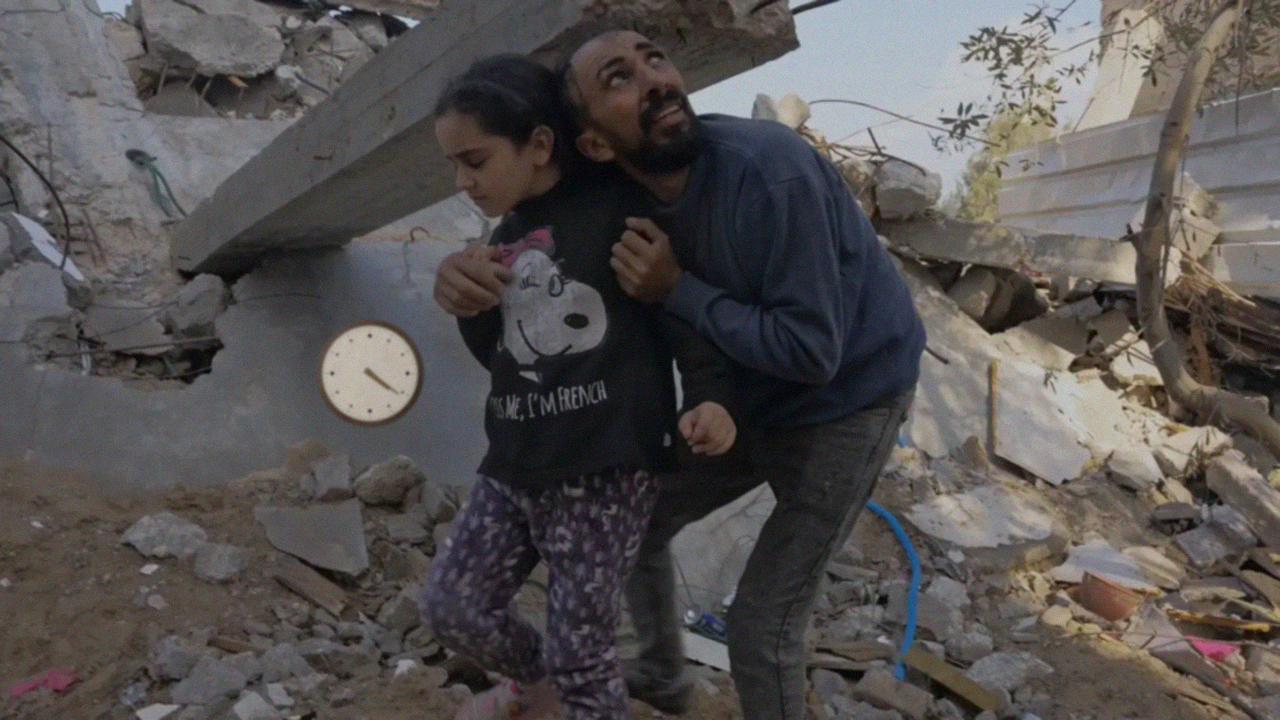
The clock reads 4,21
